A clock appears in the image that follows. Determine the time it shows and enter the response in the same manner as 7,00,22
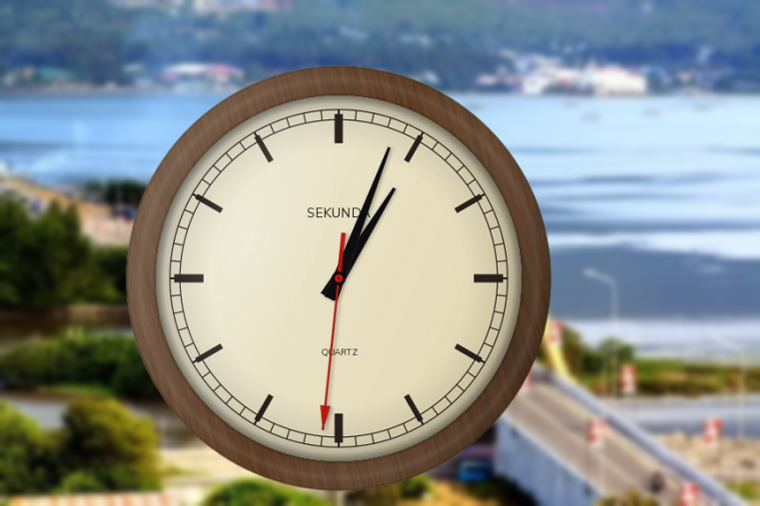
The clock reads 1,03,31
